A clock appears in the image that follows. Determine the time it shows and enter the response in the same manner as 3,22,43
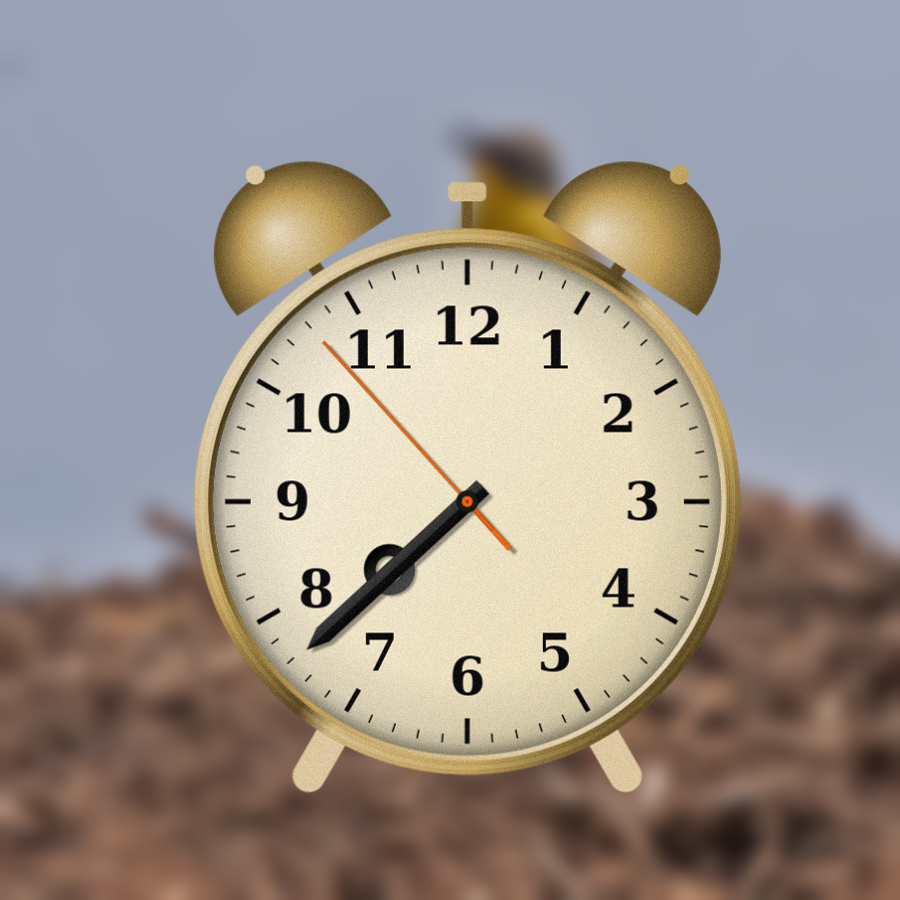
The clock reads 7,37,53
